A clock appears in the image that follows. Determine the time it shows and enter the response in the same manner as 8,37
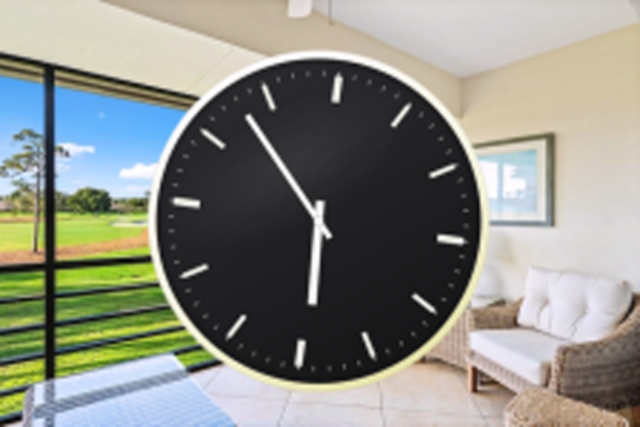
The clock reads 5,53
